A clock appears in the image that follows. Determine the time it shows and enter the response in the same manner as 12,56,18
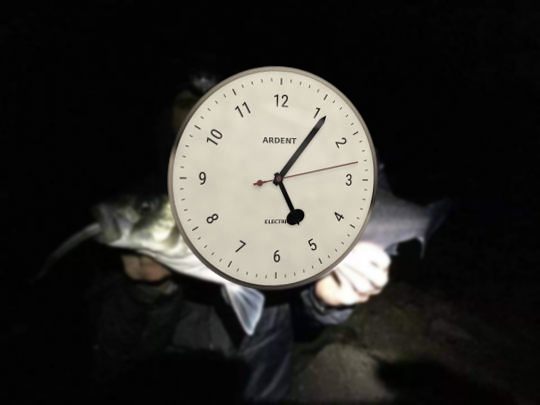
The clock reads 5,06,13
